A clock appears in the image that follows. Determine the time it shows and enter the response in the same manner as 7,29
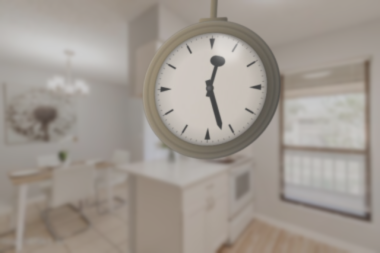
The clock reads 12,27
